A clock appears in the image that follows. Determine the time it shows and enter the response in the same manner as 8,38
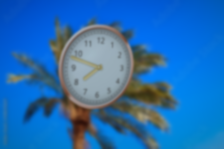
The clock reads 7,48
